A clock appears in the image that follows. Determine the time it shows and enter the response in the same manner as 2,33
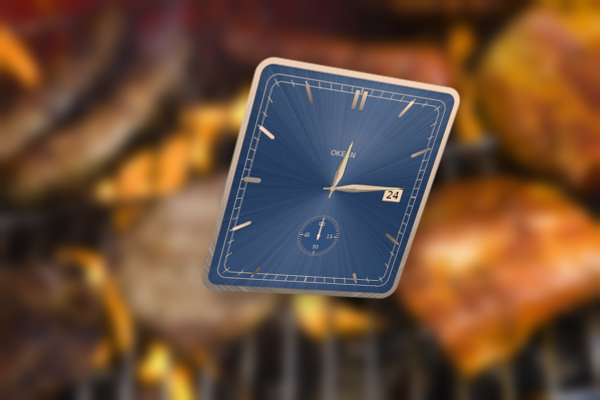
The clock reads 12,14
